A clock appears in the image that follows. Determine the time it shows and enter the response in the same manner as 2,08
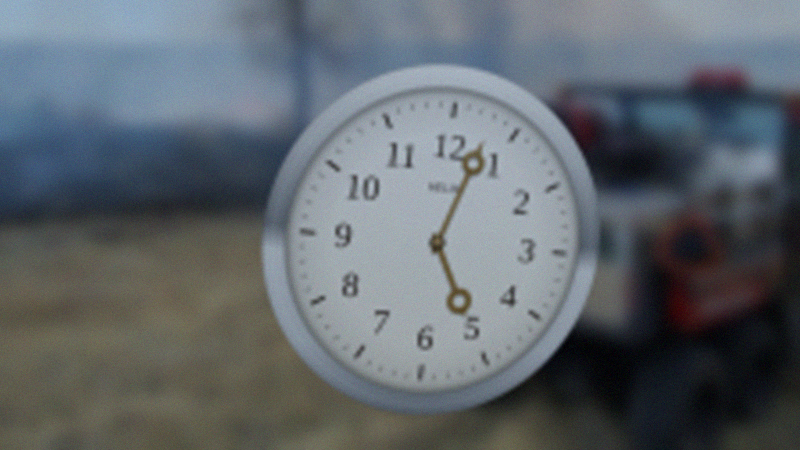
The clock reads 5,03
